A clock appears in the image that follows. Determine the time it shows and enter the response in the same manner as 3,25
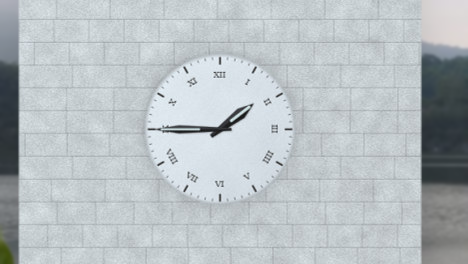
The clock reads 1,45
